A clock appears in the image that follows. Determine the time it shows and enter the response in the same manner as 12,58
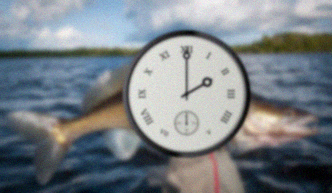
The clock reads 2,00
